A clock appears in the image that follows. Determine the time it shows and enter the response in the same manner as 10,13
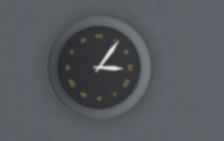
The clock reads 3,06
